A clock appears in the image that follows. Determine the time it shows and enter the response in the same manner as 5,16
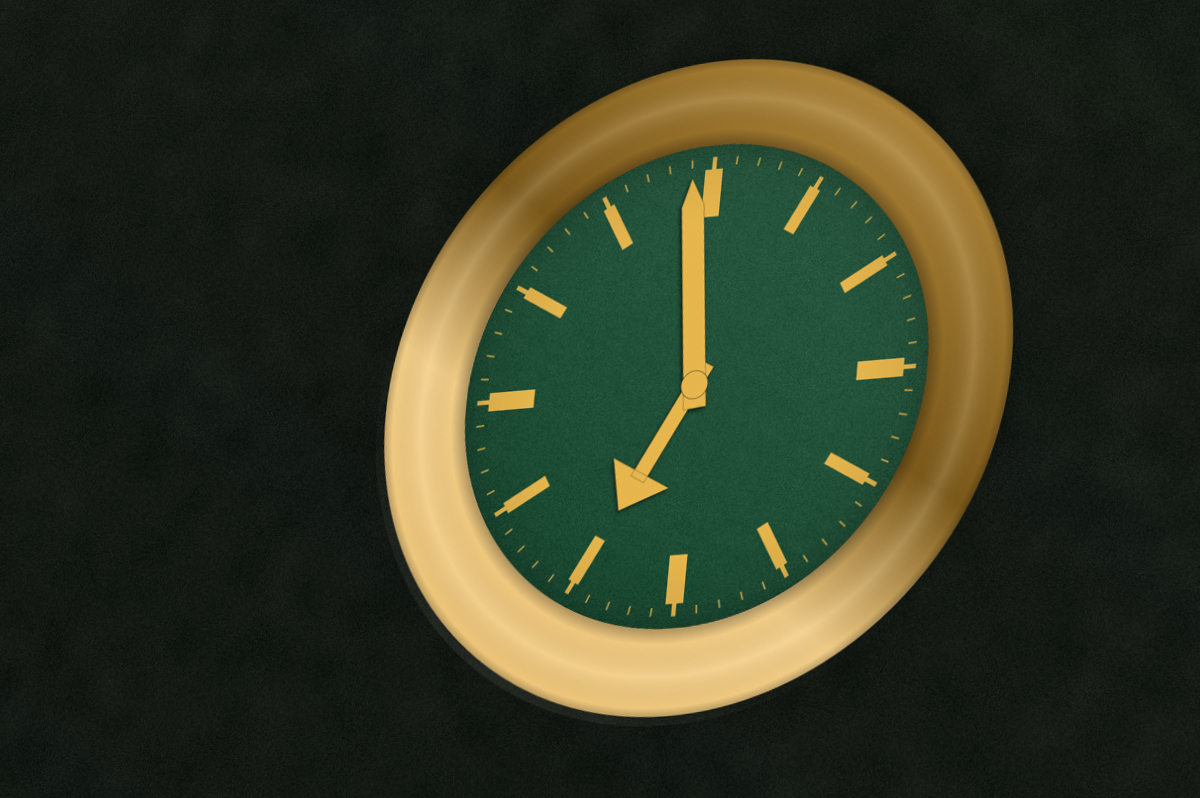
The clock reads 6,59
